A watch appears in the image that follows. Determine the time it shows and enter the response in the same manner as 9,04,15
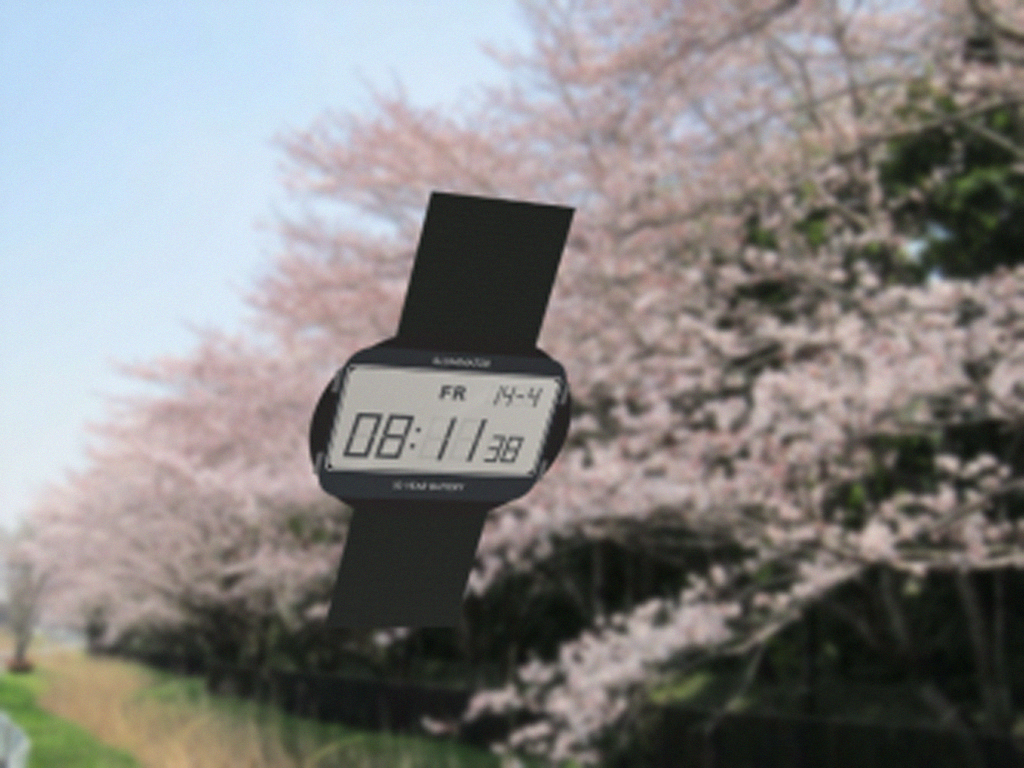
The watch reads 8,11,38
